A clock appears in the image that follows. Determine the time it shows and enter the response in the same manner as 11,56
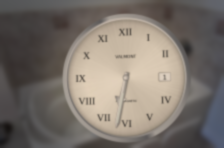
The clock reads 6,32
